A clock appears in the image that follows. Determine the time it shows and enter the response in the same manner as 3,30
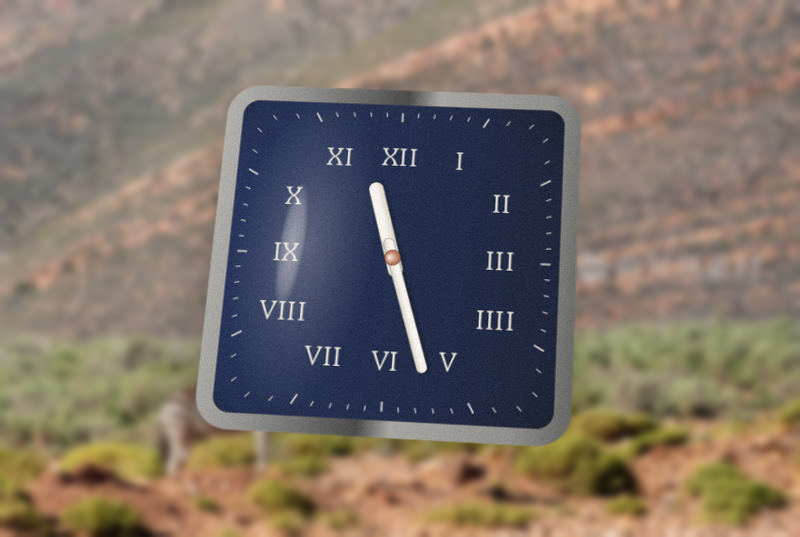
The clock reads 11,27
